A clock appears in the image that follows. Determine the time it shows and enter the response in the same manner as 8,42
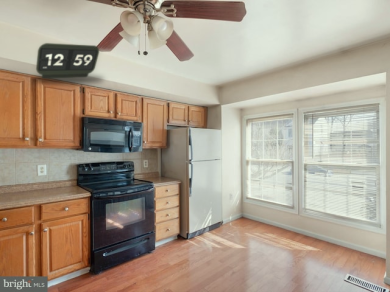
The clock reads 12,59
